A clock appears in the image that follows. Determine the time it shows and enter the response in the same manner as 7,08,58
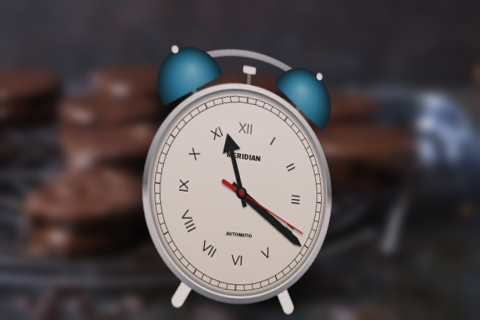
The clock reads 11,20,19
